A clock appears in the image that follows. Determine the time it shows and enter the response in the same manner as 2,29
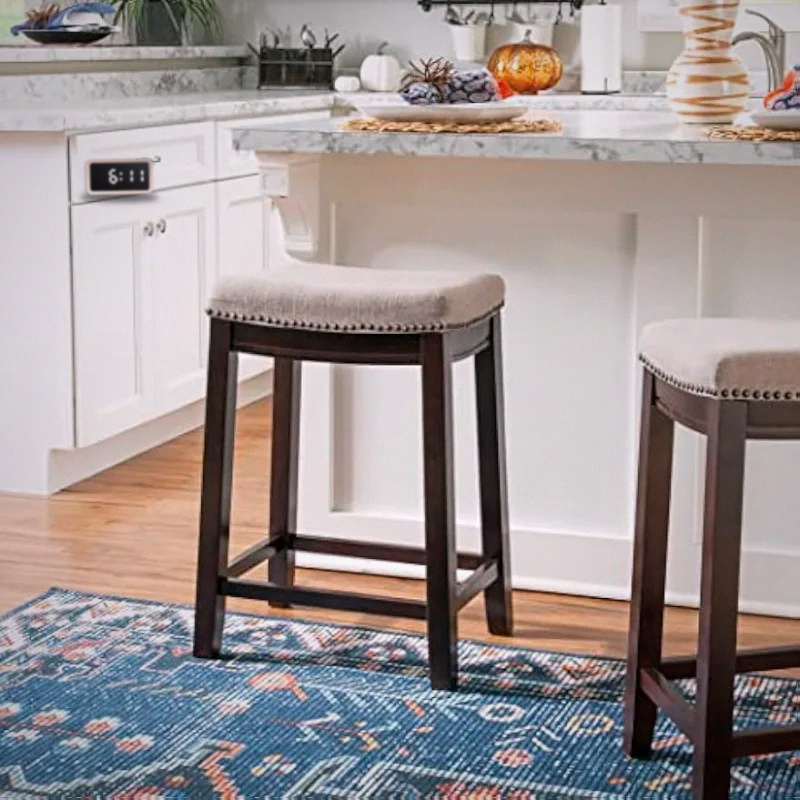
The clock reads 6,11
